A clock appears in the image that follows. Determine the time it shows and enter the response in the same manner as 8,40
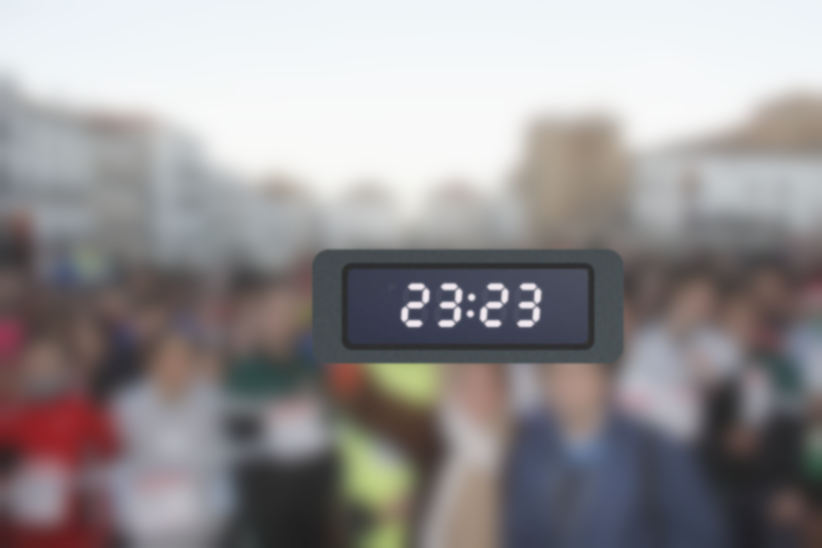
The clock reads 23,23
